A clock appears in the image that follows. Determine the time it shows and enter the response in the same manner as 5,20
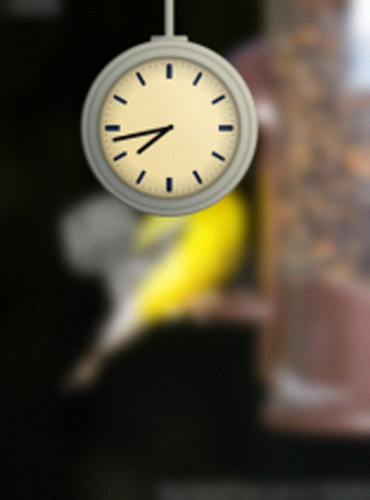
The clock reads 7,43
